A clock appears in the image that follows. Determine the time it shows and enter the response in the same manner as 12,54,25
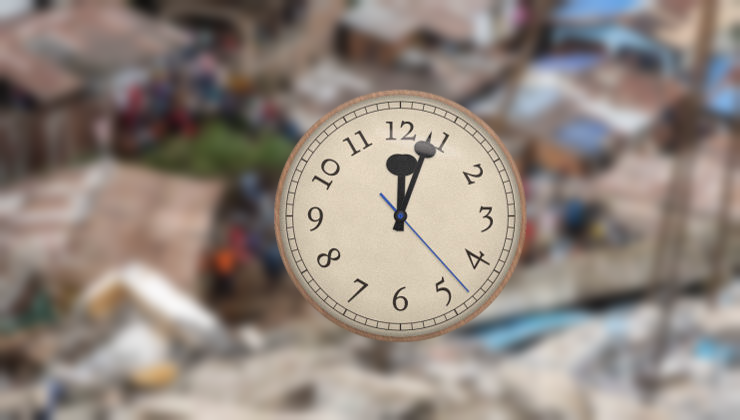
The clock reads 12,03,23
